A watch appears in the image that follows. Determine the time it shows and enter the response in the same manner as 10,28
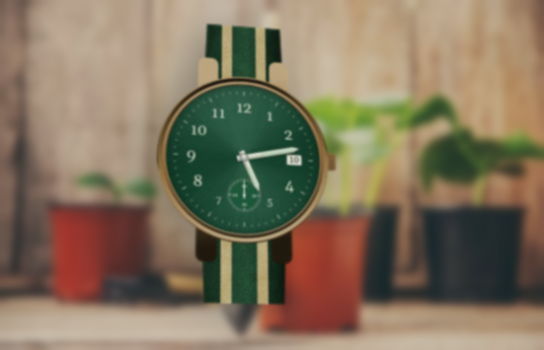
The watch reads 5,13
